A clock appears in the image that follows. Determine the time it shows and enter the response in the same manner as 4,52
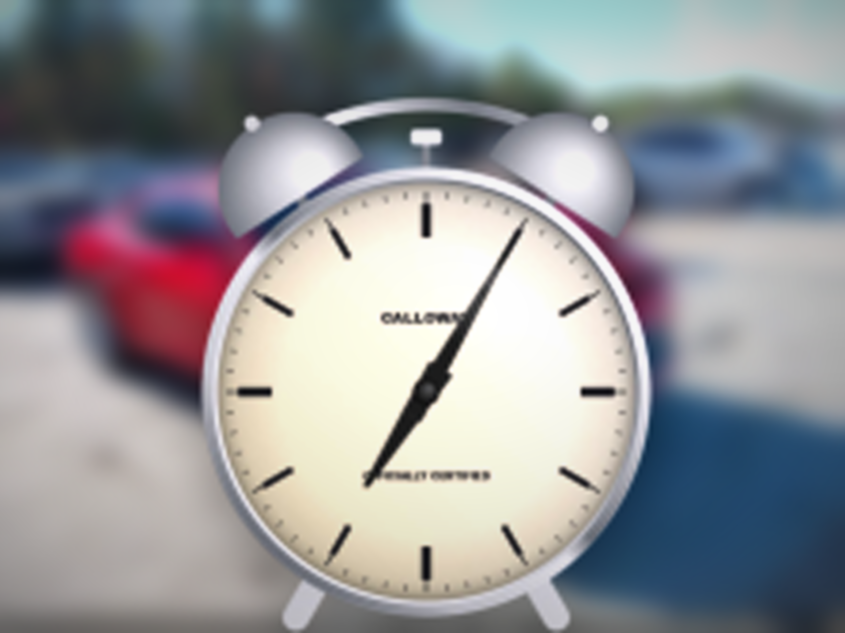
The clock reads 7,05
